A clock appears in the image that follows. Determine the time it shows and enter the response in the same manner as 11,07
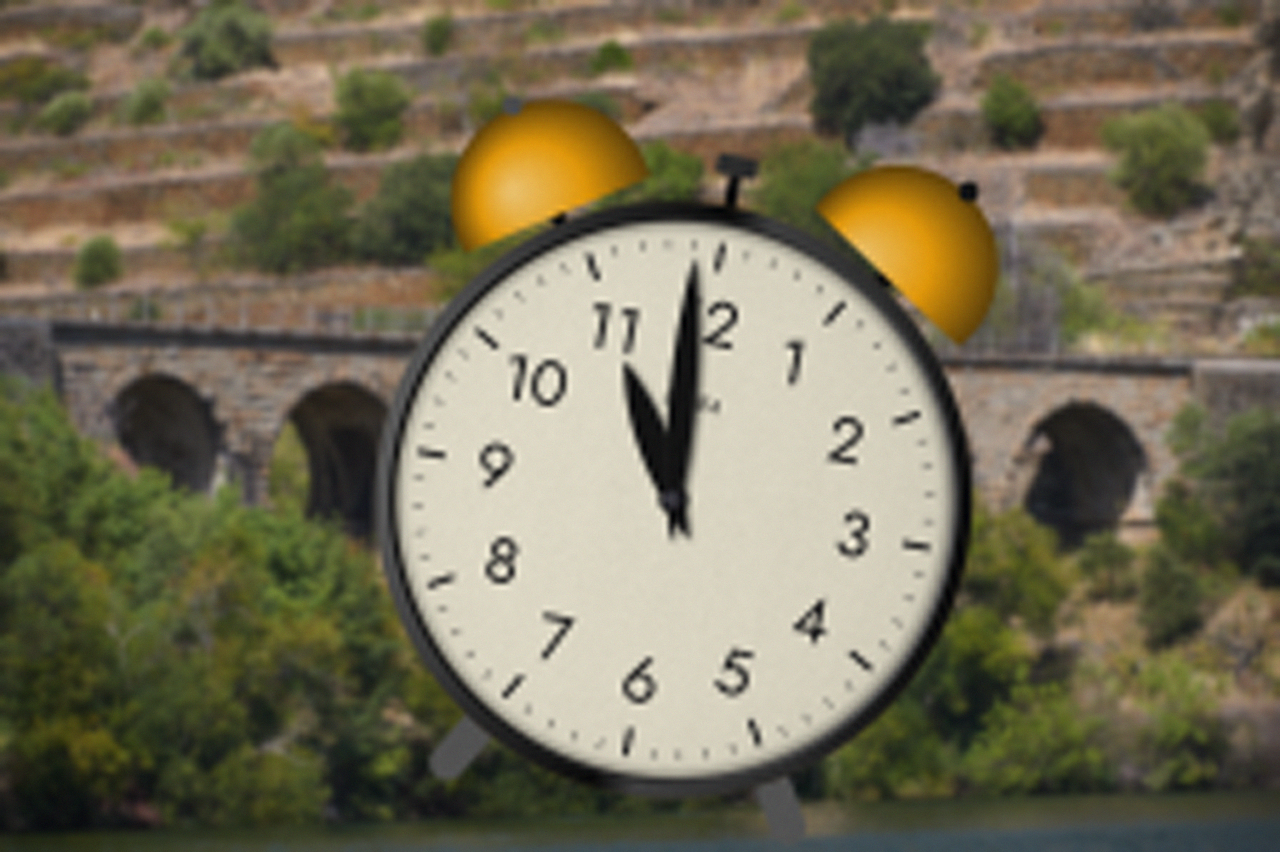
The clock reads 10,59
